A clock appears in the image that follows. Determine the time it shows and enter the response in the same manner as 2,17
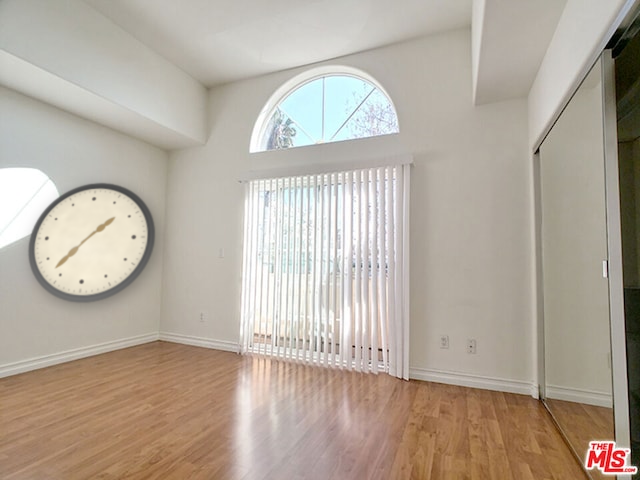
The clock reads 1,37
